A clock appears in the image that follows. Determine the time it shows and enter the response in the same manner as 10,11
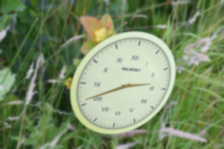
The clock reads 2,41
